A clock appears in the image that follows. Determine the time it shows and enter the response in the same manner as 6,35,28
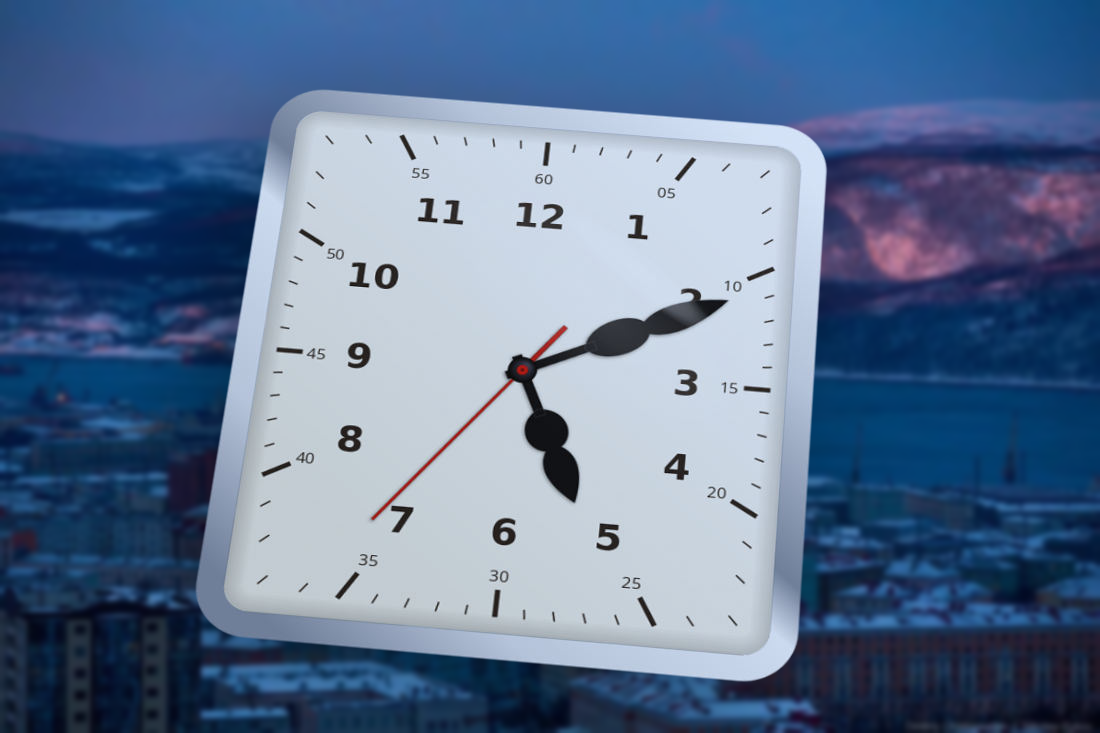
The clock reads 5,10,36
